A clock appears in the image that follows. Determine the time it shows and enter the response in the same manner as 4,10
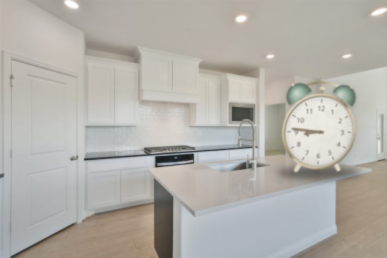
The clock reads 8,46
